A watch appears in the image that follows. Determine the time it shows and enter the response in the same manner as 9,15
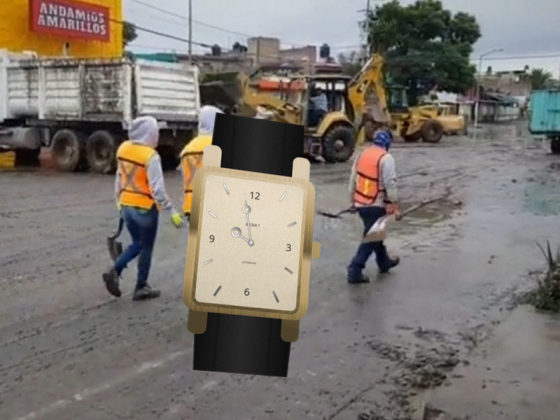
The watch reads 9,58
